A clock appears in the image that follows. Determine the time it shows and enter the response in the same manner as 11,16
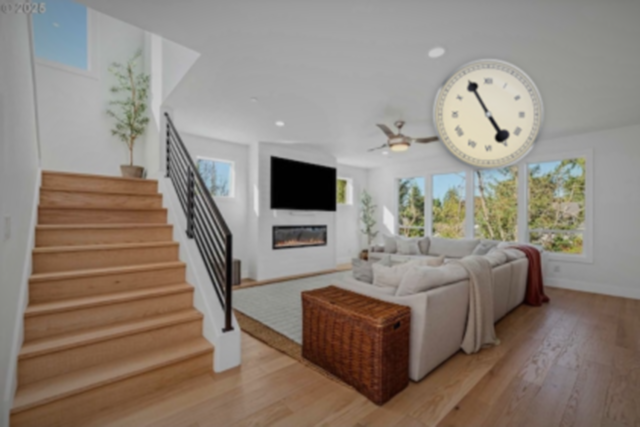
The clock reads 4,55
